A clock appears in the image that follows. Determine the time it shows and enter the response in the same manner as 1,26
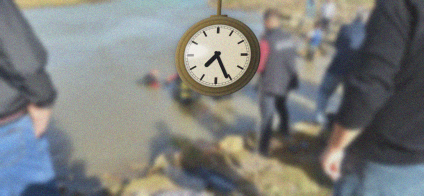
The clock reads 7,26
